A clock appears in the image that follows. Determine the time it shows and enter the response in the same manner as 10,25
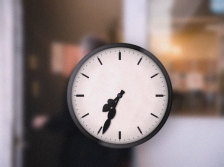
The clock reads 7,34
